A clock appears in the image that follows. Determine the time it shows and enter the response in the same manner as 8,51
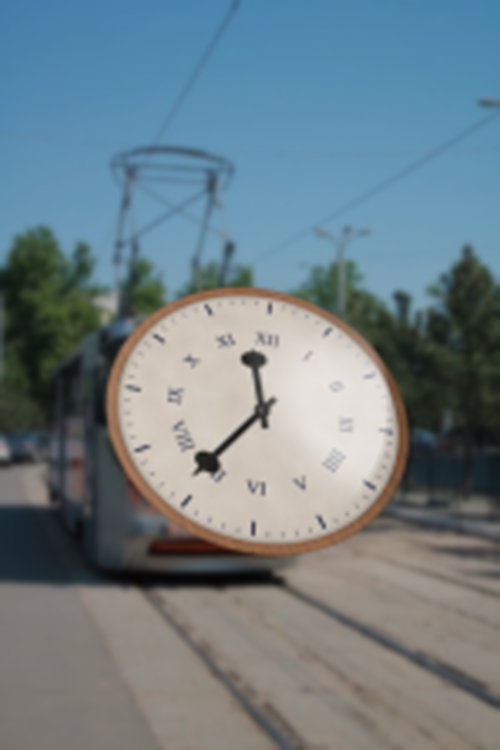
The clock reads 11,36
